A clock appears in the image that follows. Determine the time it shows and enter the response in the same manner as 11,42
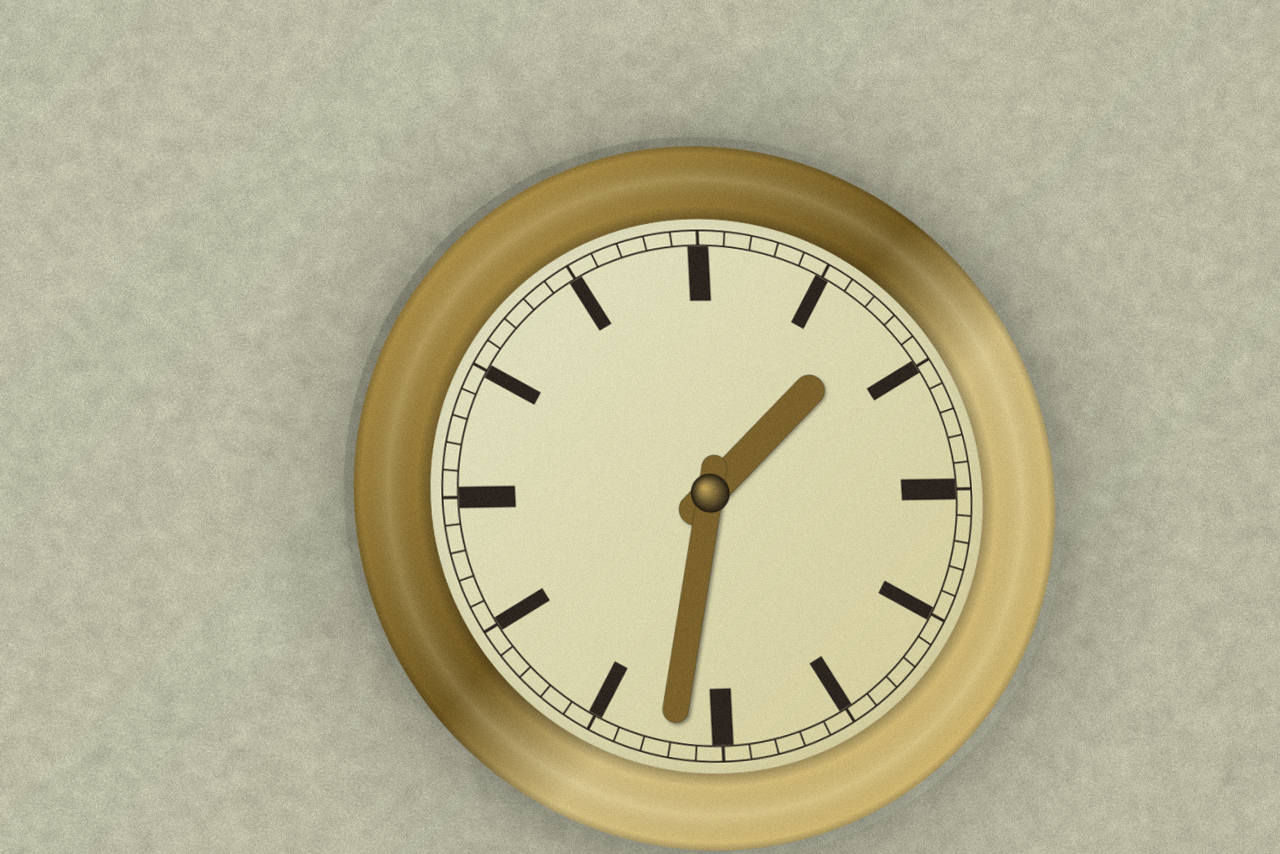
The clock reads 1,32
